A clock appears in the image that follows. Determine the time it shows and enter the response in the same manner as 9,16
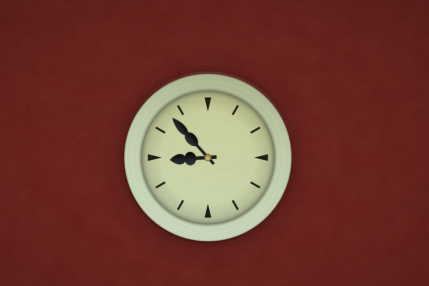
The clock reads 8,53
